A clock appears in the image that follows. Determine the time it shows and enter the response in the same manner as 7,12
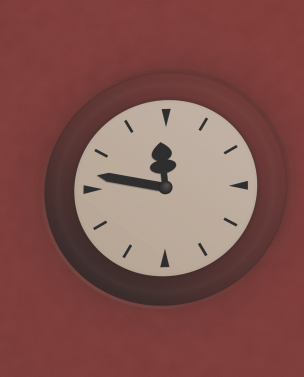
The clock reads 11,47
